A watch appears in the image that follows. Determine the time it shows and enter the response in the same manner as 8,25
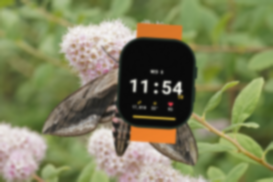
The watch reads 11,54
